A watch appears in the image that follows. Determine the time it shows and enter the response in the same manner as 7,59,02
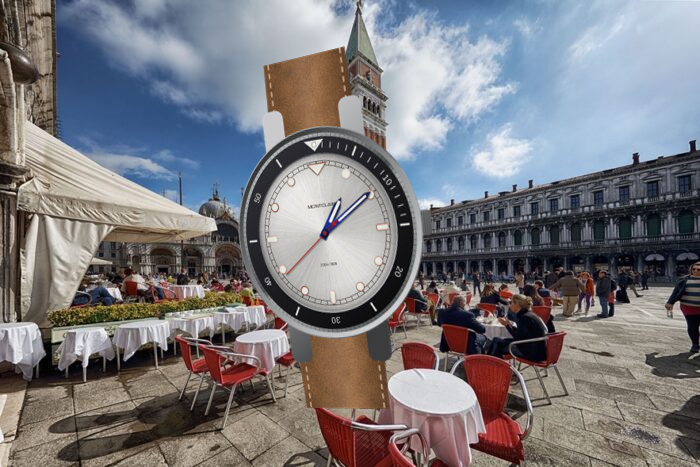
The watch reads 1,09,39
